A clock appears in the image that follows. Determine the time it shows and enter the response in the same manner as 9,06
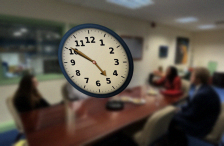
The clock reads 4,51
